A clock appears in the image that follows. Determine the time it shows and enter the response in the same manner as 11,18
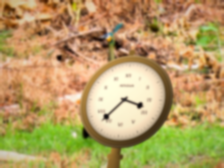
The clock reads 3,37
